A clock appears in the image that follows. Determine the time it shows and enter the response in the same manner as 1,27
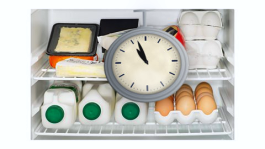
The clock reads 10,57
